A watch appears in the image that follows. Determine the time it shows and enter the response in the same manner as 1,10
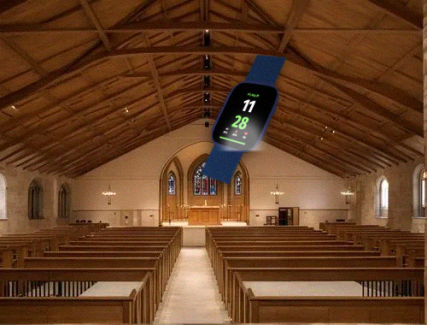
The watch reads 11,28
